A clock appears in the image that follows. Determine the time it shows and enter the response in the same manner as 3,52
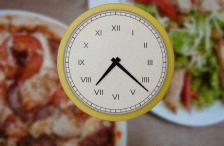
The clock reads 7,22
